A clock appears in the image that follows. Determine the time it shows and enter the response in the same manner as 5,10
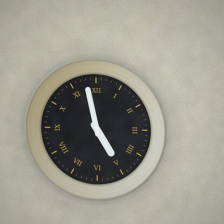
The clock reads 4,58
